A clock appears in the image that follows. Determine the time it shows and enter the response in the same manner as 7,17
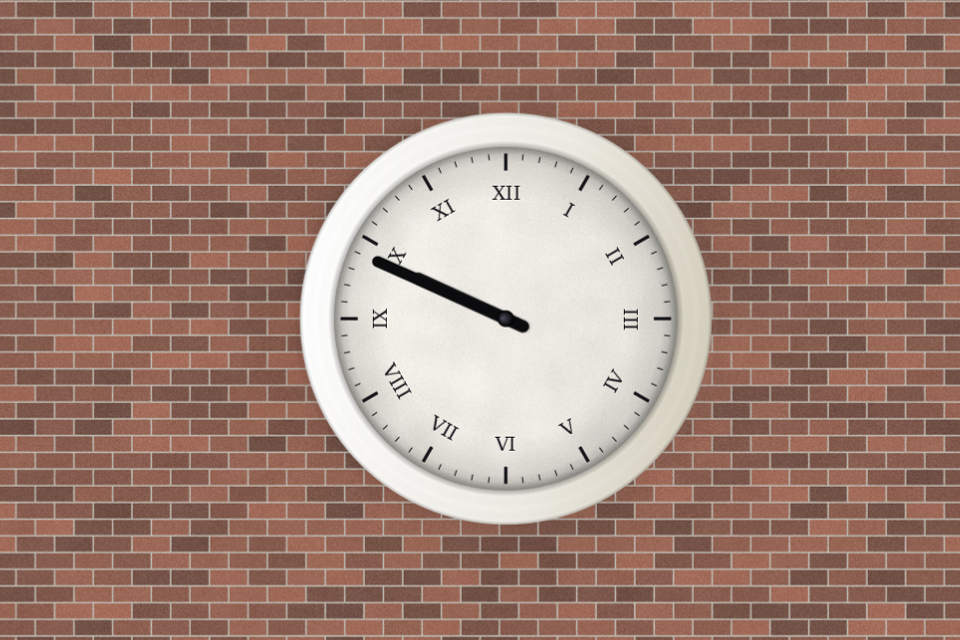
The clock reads 9,49
